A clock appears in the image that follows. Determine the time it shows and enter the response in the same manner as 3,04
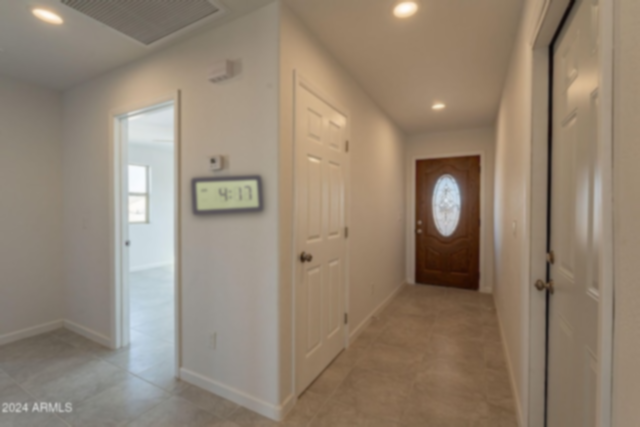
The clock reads 4,17
